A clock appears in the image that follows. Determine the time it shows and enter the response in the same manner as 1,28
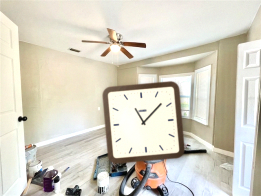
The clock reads 11,08
